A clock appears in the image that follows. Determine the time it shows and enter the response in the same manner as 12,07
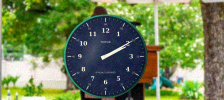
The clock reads 2,10
